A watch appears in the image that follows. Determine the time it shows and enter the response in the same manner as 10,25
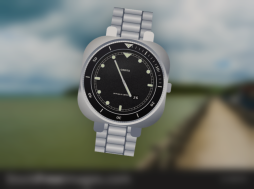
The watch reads 4,55
